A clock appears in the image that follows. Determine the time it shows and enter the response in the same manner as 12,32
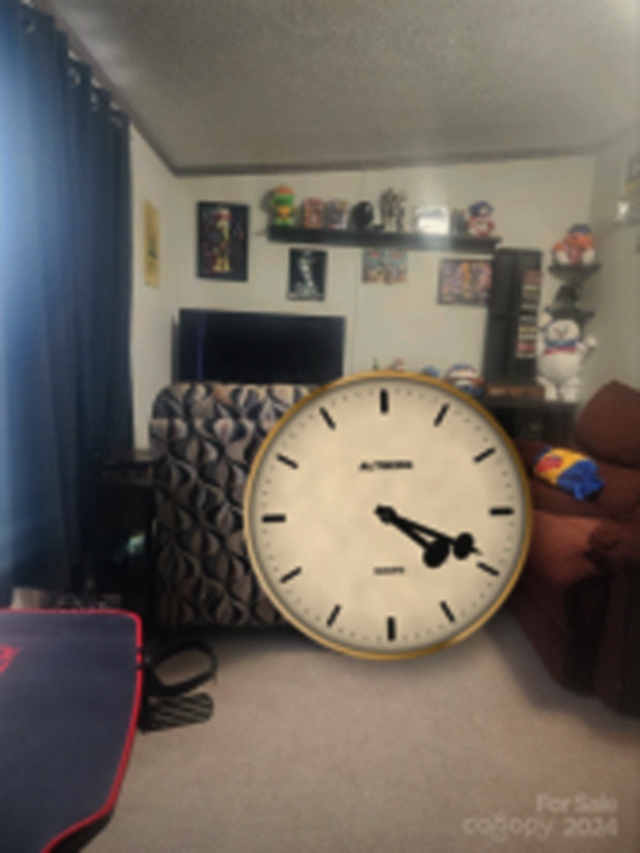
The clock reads 4,19
